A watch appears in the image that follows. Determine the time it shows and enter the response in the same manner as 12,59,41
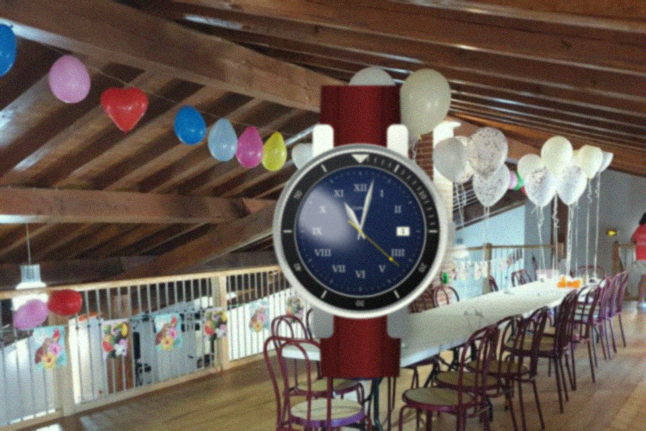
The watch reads 11,02,22
